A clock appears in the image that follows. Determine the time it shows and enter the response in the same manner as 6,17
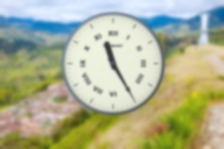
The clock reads 11,25
